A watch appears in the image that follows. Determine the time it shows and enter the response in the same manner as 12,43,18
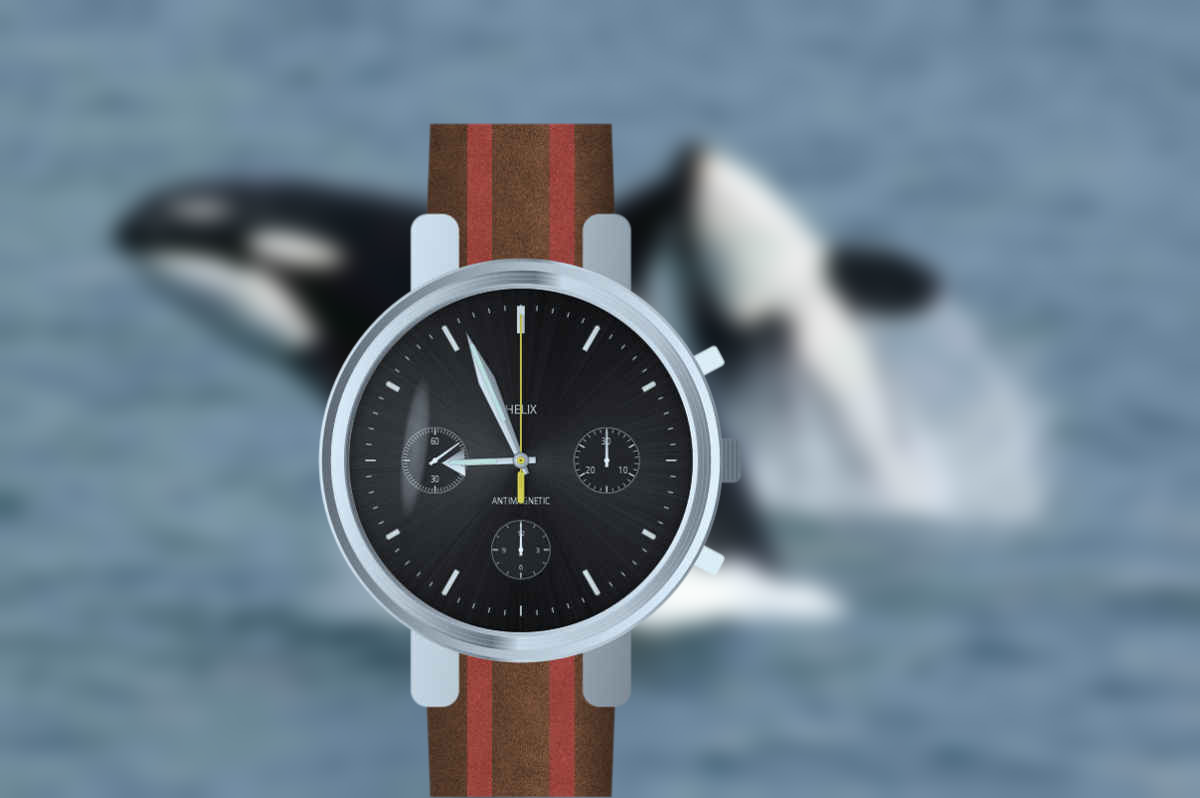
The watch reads 8,56,09
